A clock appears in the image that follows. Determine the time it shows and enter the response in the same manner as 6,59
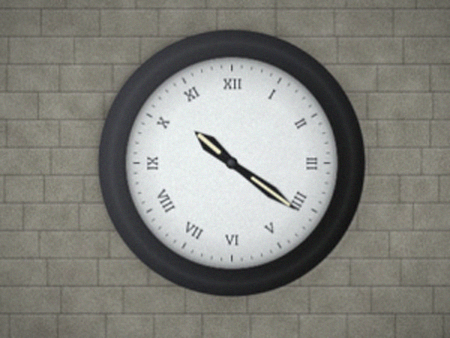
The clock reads 10,21
